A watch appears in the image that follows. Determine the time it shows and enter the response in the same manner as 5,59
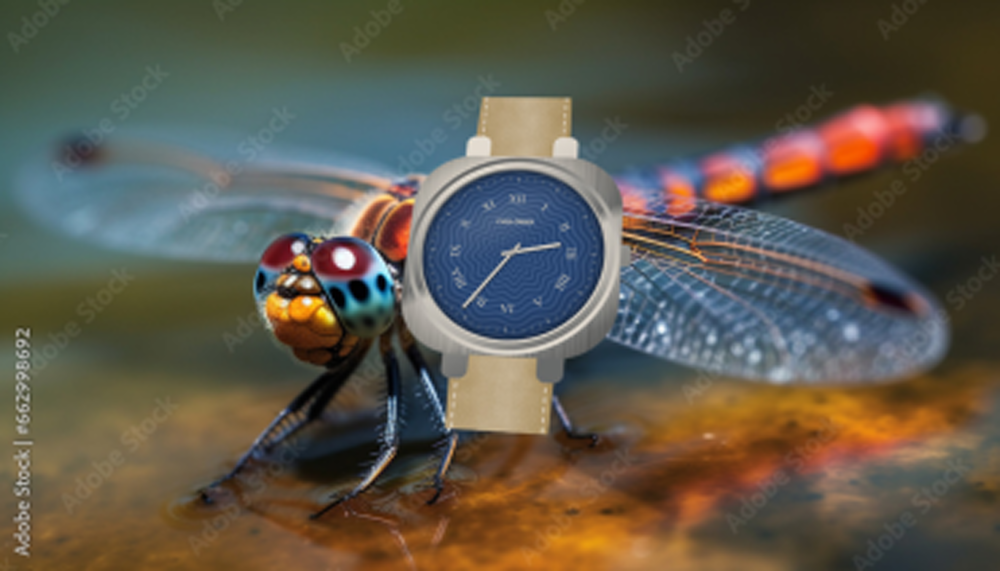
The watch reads 2,36
